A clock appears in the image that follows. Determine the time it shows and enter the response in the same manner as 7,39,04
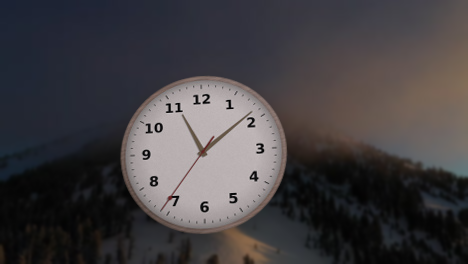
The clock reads 11,08,36
